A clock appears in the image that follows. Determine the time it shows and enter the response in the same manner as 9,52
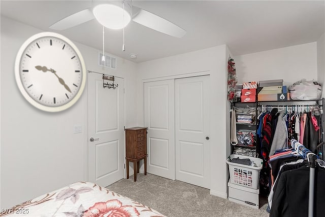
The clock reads 9,23
